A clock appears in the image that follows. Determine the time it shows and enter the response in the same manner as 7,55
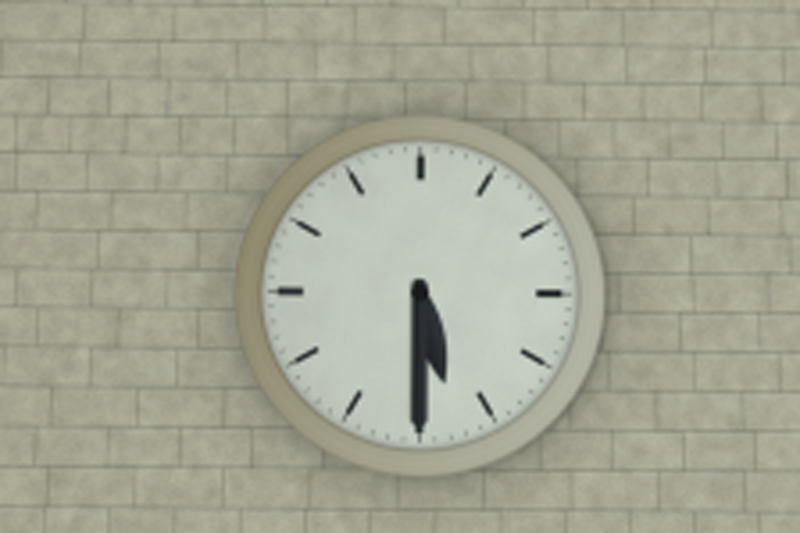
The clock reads 5,30
